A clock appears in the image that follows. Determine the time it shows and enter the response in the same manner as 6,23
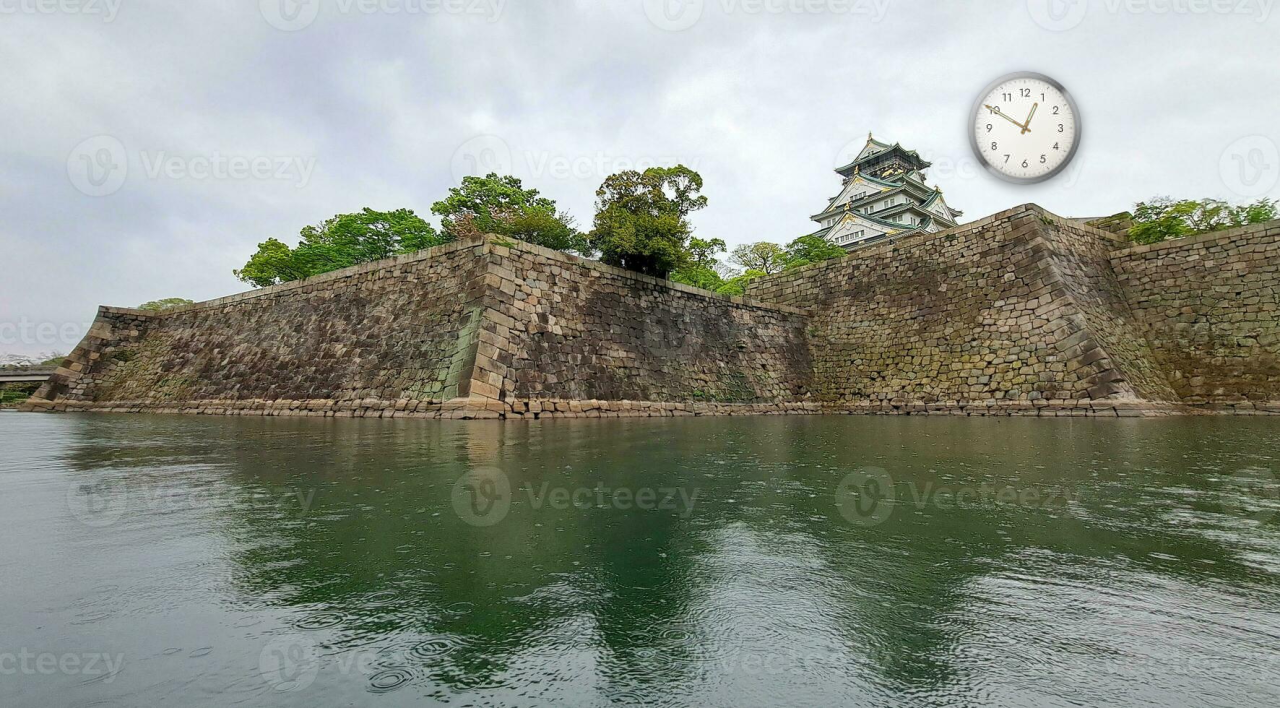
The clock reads 12,50
